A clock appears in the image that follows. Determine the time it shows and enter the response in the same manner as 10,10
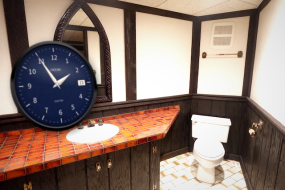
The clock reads 1,55
